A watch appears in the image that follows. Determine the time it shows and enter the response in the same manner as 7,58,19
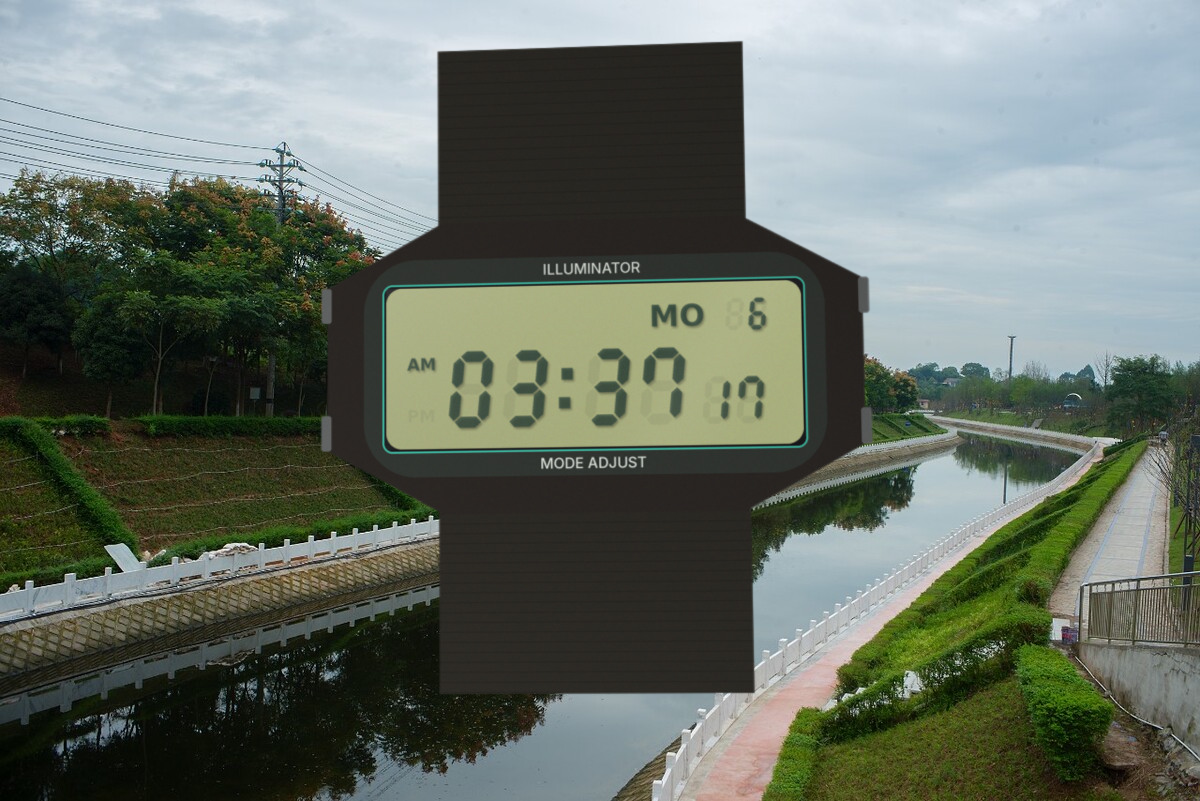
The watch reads 3,37,17
